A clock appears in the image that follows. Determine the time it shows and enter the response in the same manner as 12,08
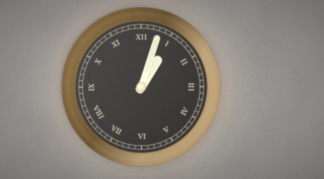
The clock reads 1,03
